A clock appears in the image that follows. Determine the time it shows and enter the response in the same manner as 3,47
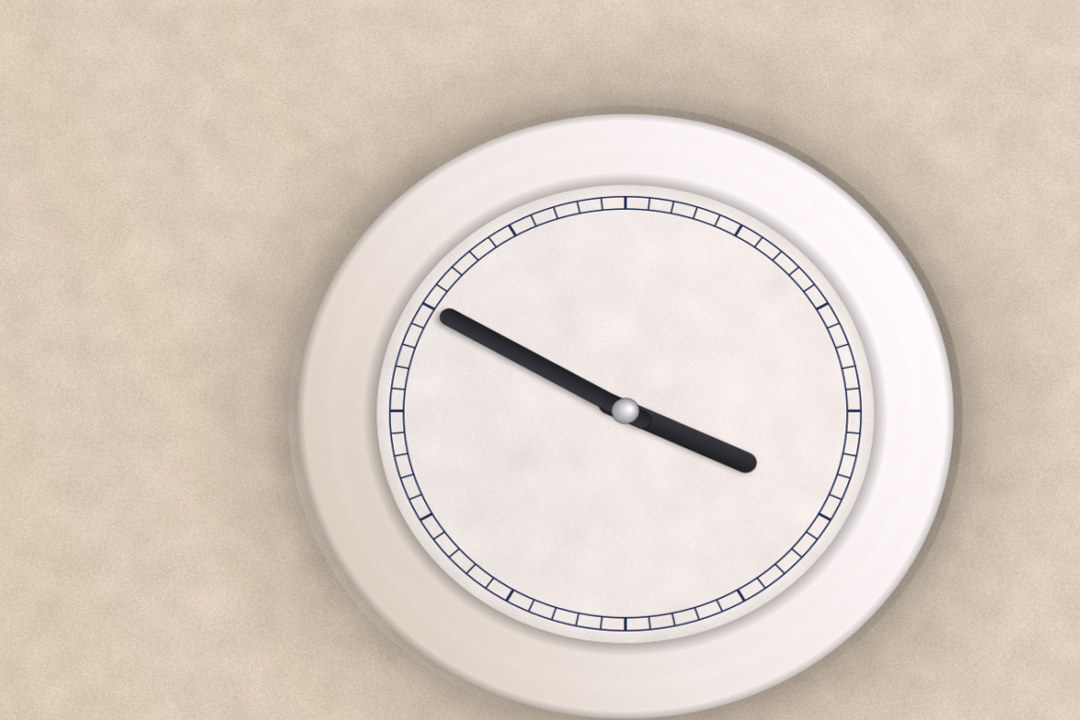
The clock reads 3,50
